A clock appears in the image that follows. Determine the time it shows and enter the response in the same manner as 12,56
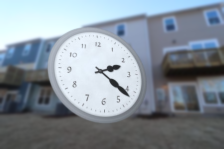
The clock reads 2,22
